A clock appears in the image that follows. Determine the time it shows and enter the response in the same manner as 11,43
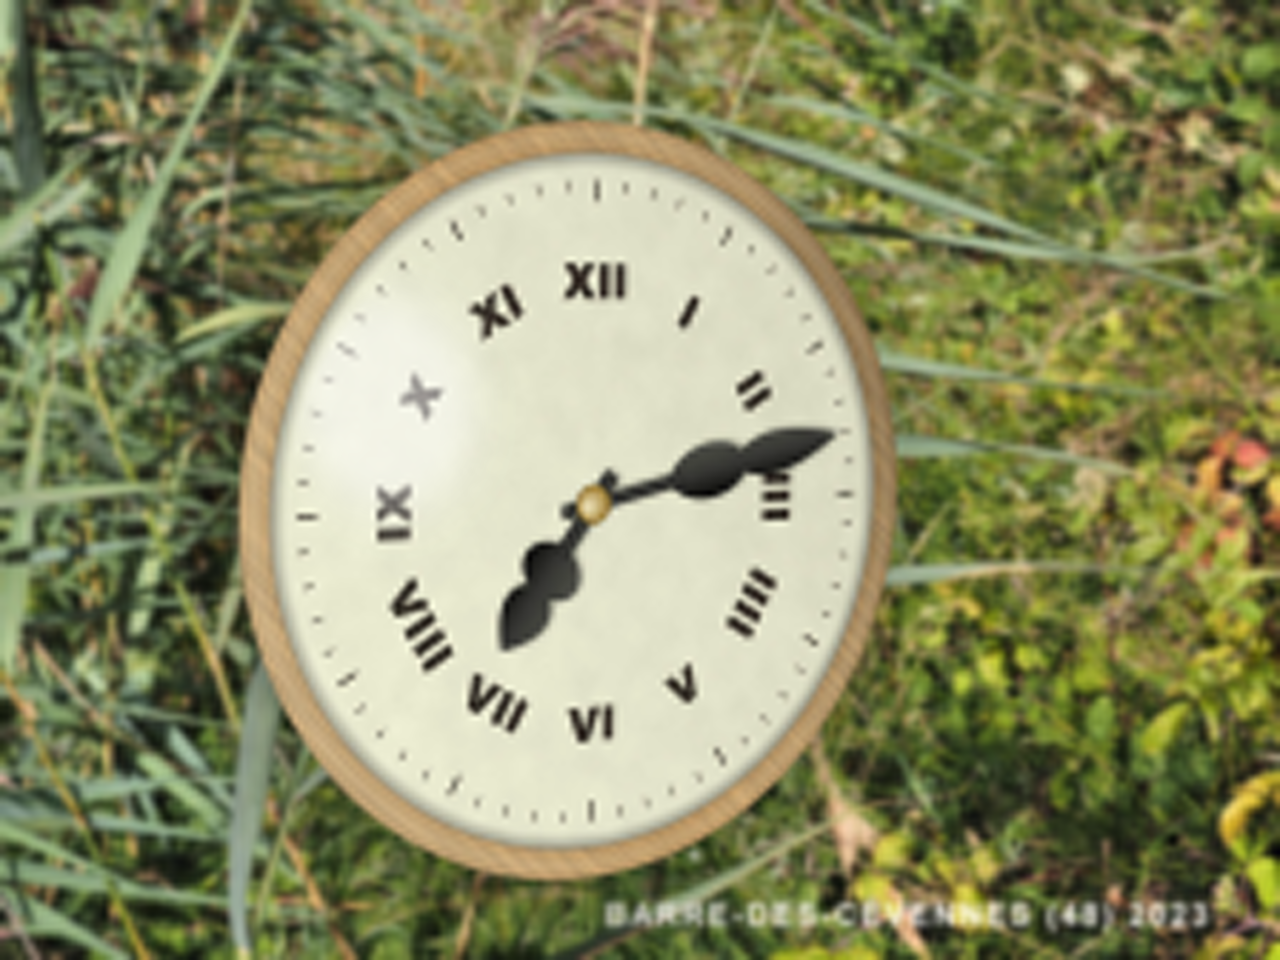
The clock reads 7,13
